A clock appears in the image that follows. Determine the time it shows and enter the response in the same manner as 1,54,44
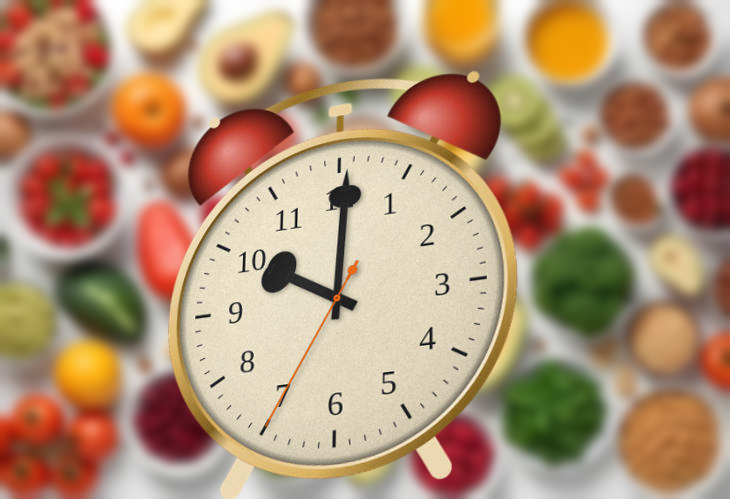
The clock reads 10,00,35
